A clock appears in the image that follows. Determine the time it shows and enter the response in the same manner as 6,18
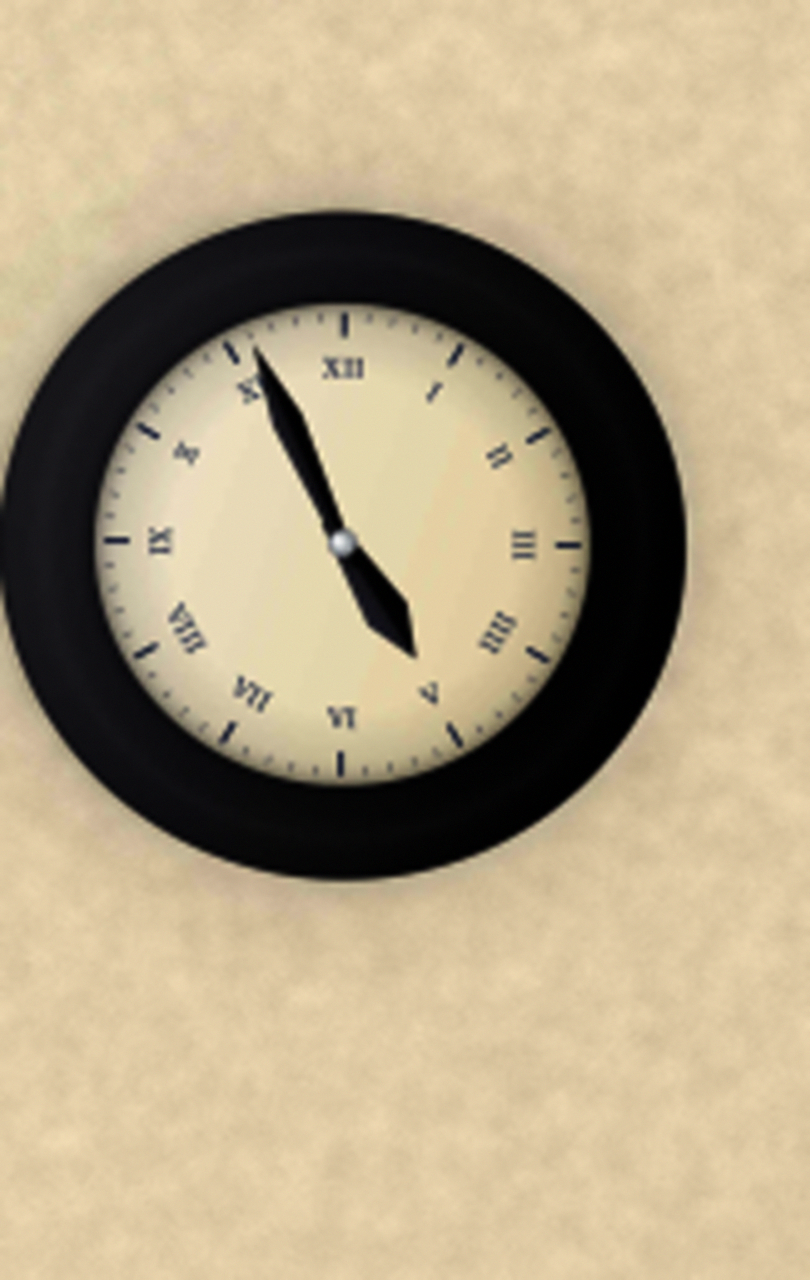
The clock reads 4,56
